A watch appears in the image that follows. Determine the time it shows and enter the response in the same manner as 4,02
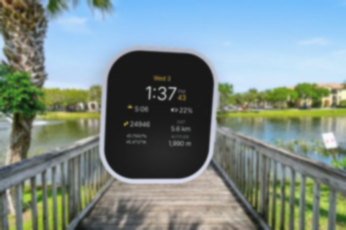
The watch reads 1,37
